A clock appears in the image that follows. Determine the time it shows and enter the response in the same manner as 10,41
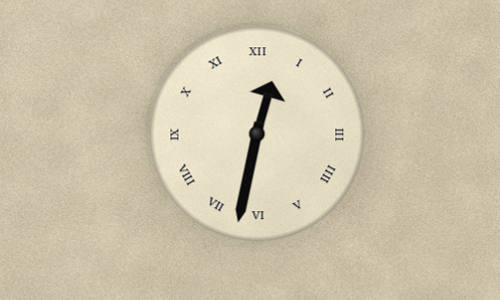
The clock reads 12,32
